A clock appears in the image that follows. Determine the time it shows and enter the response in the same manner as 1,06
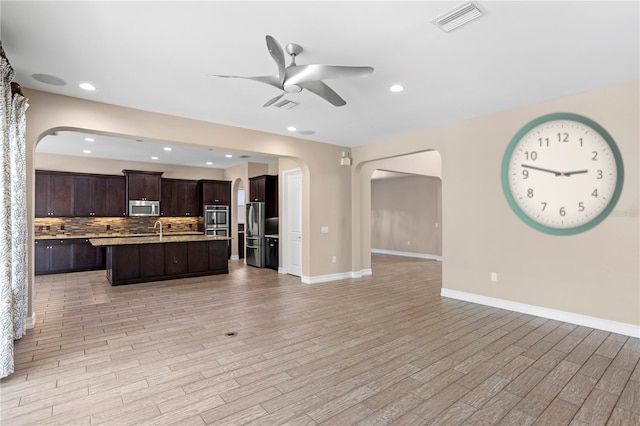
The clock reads 2,47
